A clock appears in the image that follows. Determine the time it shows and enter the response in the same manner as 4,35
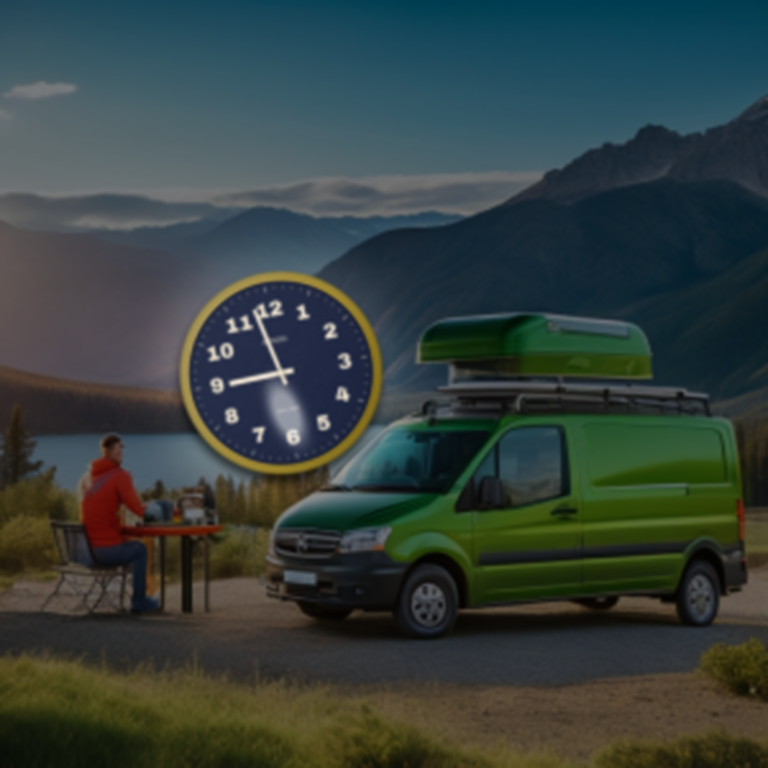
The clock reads 8,58
